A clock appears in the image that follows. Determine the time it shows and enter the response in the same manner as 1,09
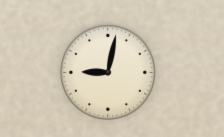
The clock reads 9,02
